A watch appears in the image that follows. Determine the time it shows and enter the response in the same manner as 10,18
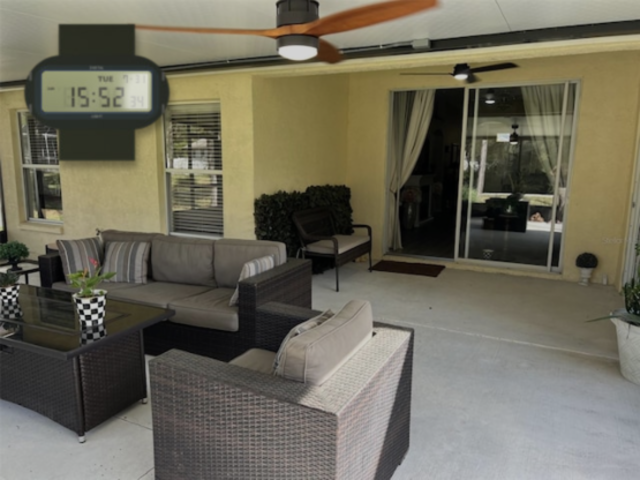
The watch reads 15,52
